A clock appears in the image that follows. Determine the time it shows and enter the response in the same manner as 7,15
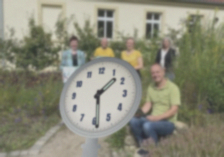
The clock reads 1,29
